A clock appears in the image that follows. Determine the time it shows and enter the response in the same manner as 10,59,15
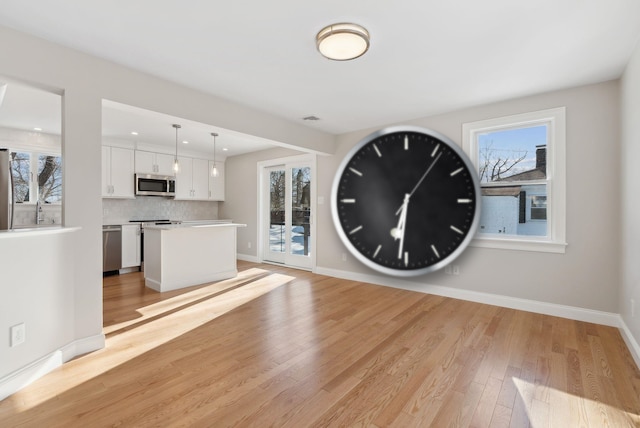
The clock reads 6,31,06
